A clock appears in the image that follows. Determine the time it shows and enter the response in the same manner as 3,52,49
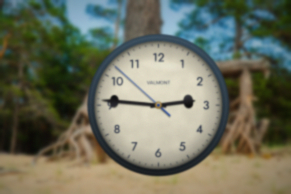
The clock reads 2,45,52
